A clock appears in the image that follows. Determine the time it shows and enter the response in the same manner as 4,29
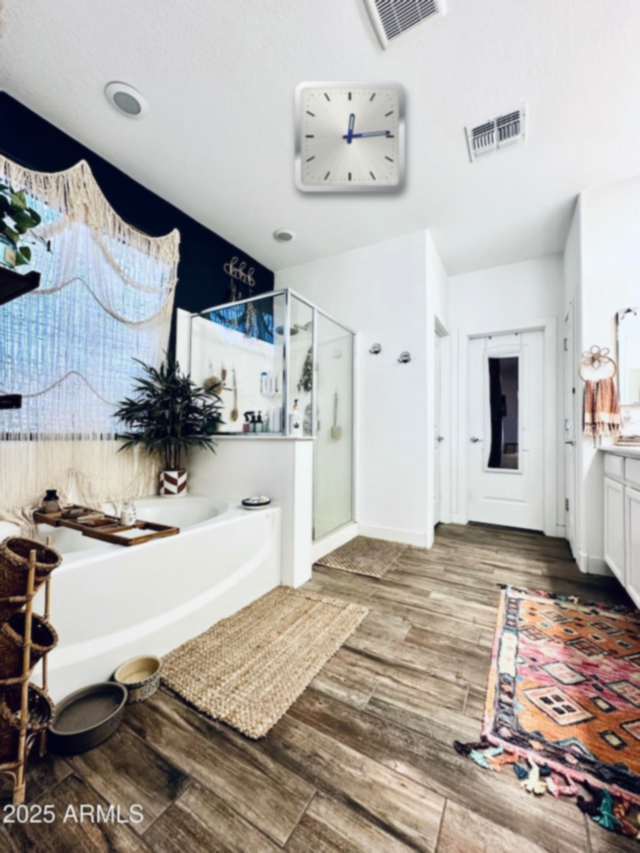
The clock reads 12,14
